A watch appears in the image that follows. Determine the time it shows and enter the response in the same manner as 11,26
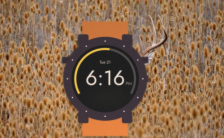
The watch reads 6,16
